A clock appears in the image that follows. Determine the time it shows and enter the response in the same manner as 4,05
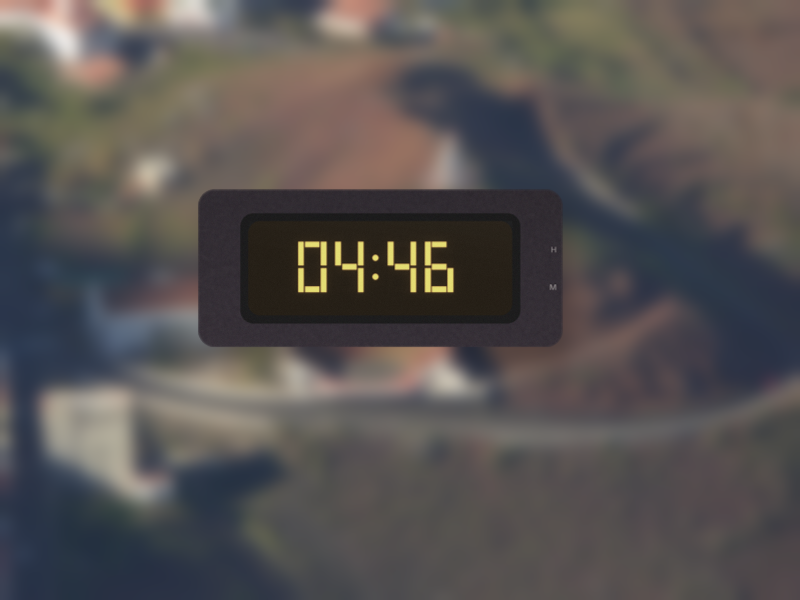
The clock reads 4,46
